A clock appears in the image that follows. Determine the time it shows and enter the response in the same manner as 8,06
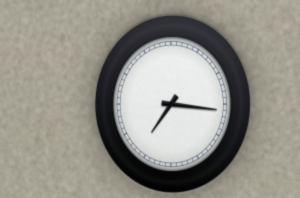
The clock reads 7,16
